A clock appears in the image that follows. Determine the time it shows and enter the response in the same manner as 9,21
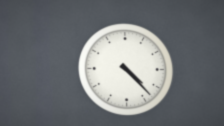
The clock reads 4,23
